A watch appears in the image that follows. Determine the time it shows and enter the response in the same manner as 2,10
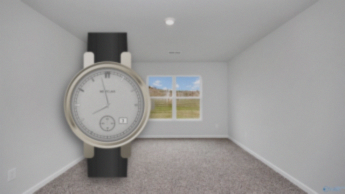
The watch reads 7,58
